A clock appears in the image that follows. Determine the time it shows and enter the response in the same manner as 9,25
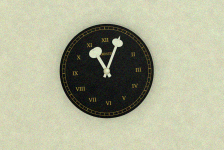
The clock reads 11,04
